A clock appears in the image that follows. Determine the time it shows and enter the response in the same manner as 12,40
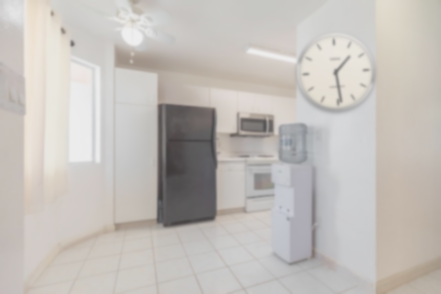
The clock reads 1,29
